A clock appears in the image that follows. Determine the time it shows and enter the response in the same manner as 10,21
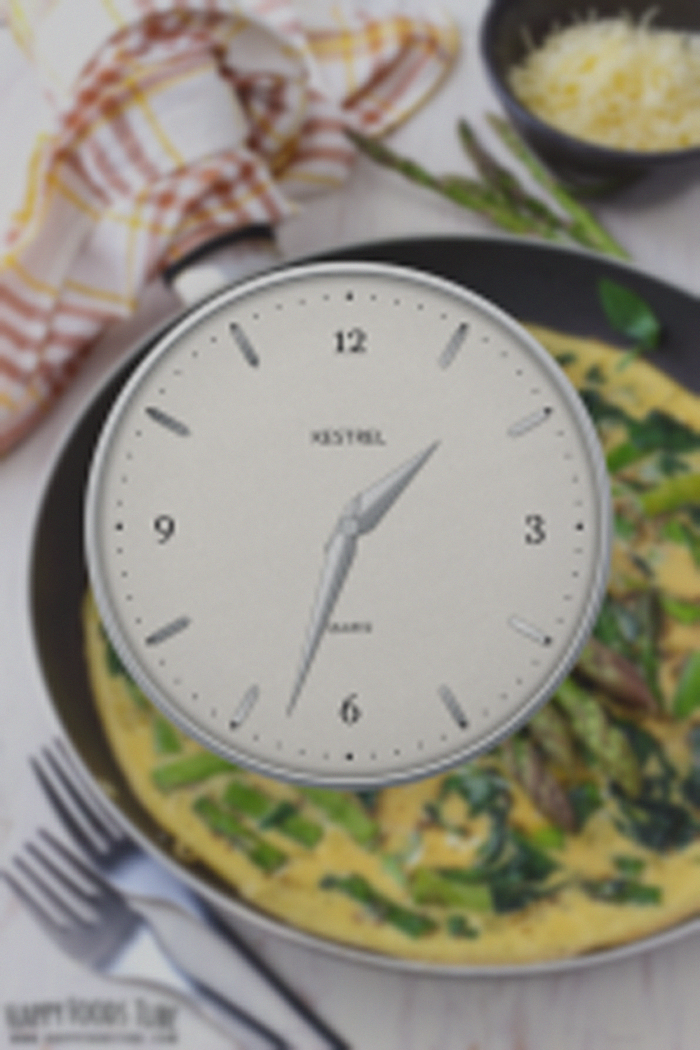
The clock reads 1,33
